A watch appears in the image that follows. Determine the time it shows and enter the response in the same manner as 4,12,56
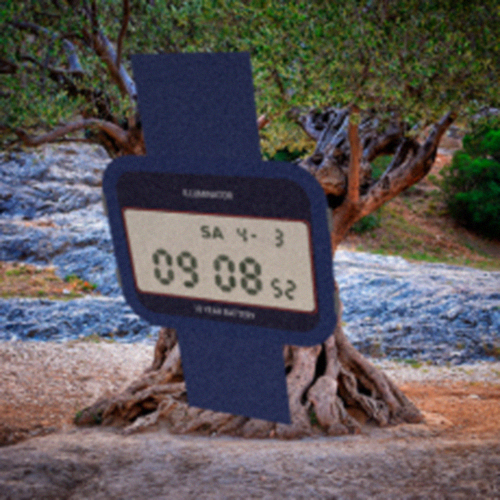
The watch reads 9,08,52
